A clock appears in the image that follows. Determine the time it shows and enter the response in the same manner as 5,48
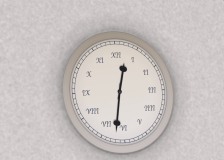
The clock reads 12,32
